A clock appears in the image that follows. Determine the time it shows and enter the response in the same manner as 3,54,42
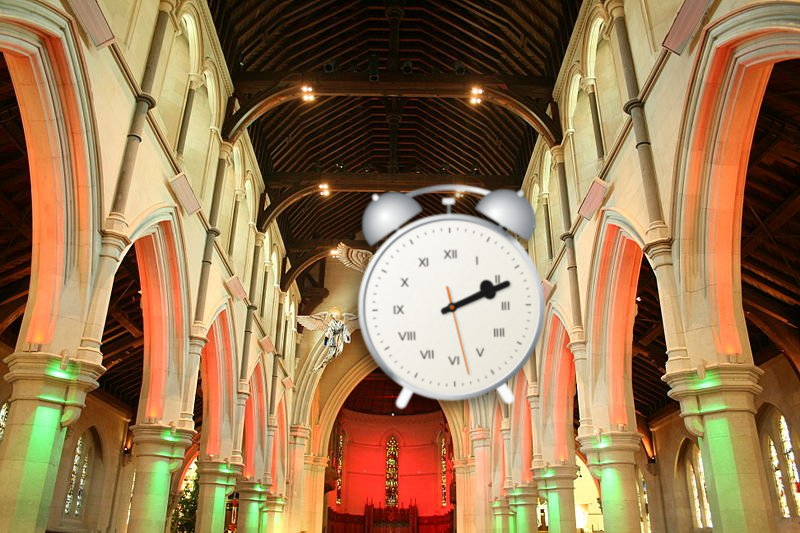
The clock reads 2,11,28
